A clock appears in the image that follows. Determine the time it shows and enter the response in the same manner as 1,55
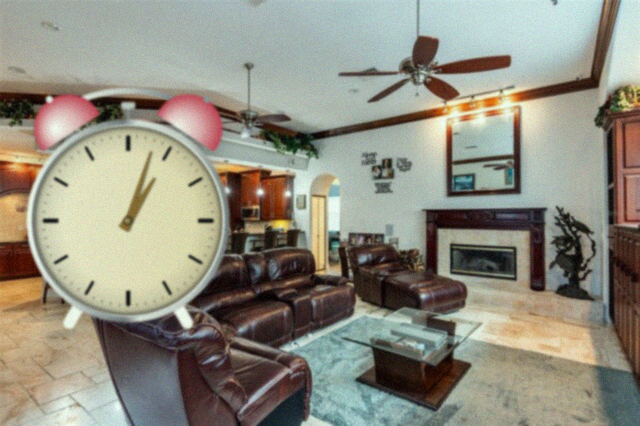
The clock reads 1,03
